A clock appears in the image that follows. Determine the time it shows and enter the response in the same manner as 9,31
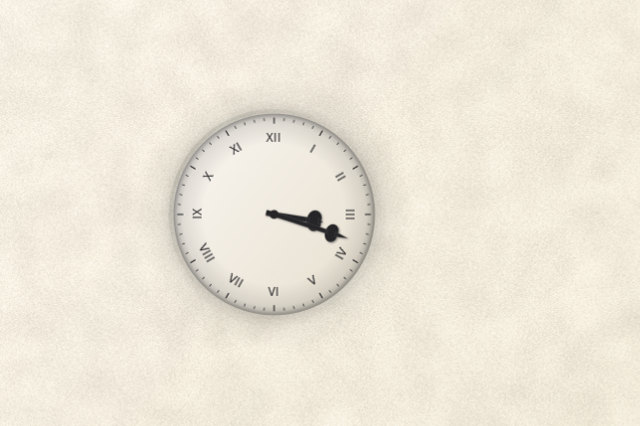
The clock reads 3,18
